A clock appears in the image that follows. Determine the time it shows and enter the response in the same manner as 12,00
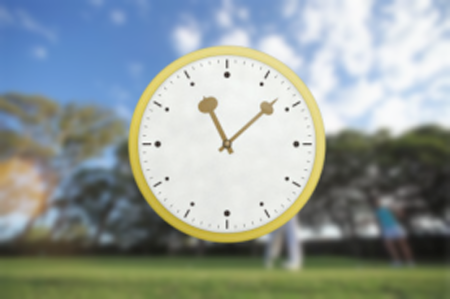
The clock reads 11,08
